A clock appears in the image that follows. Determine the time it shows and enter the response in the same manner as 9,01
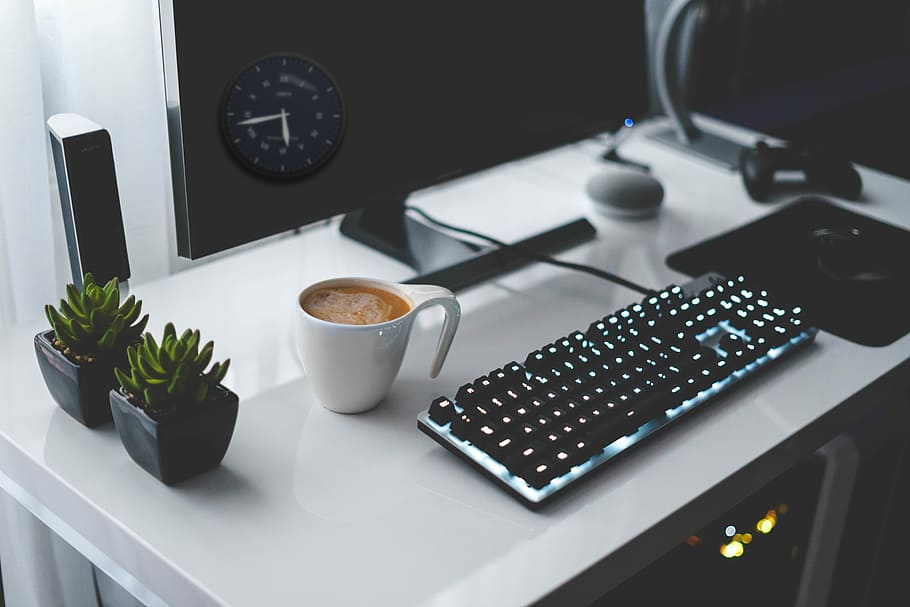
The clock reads 5,43
